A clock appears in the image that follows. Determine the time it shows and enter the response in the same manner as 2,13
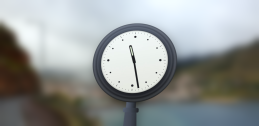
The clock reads 11,28
